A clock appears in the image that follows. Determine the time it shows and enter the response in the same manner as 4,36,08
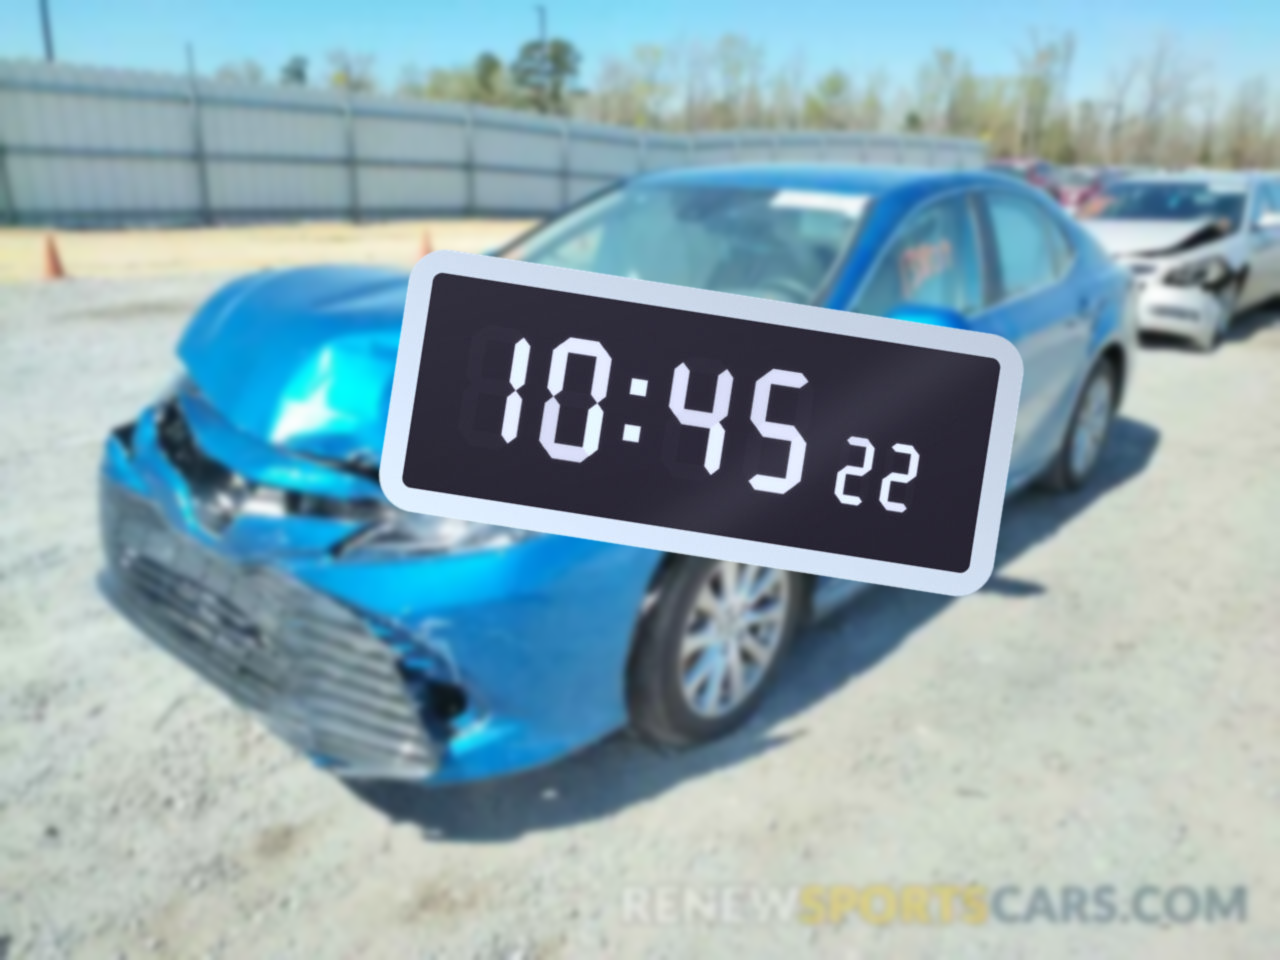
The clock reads 10,45,22
